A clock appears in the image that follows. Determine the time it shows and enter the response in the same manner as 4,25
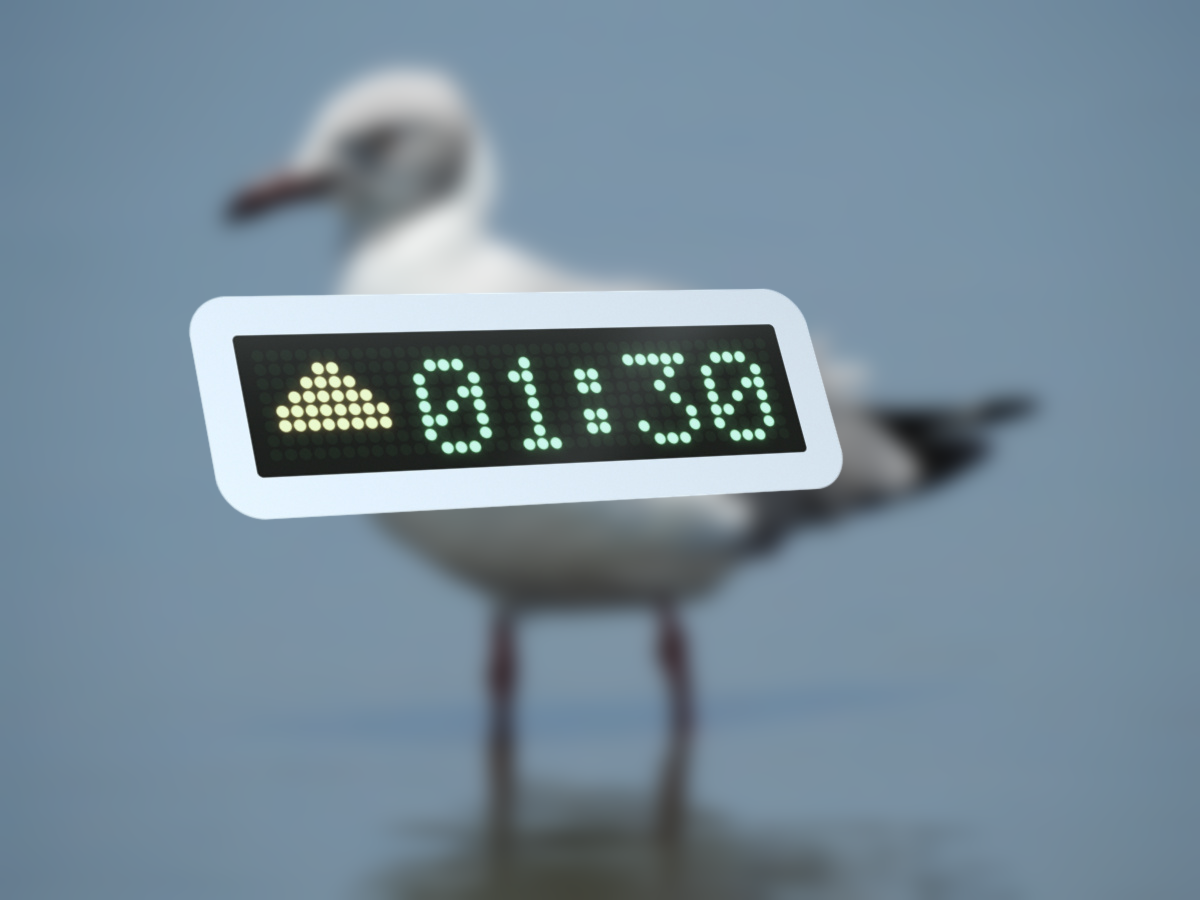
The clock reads 1,30
